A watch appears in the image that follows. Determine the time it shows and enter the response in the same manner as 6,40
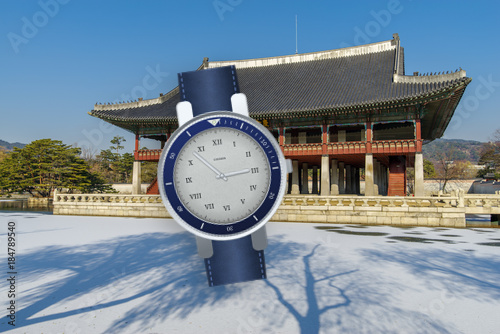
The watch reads 2,53
